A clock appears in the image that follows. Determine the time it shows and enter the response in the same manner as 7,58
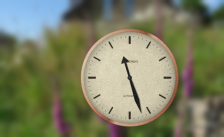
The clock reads 11,27
